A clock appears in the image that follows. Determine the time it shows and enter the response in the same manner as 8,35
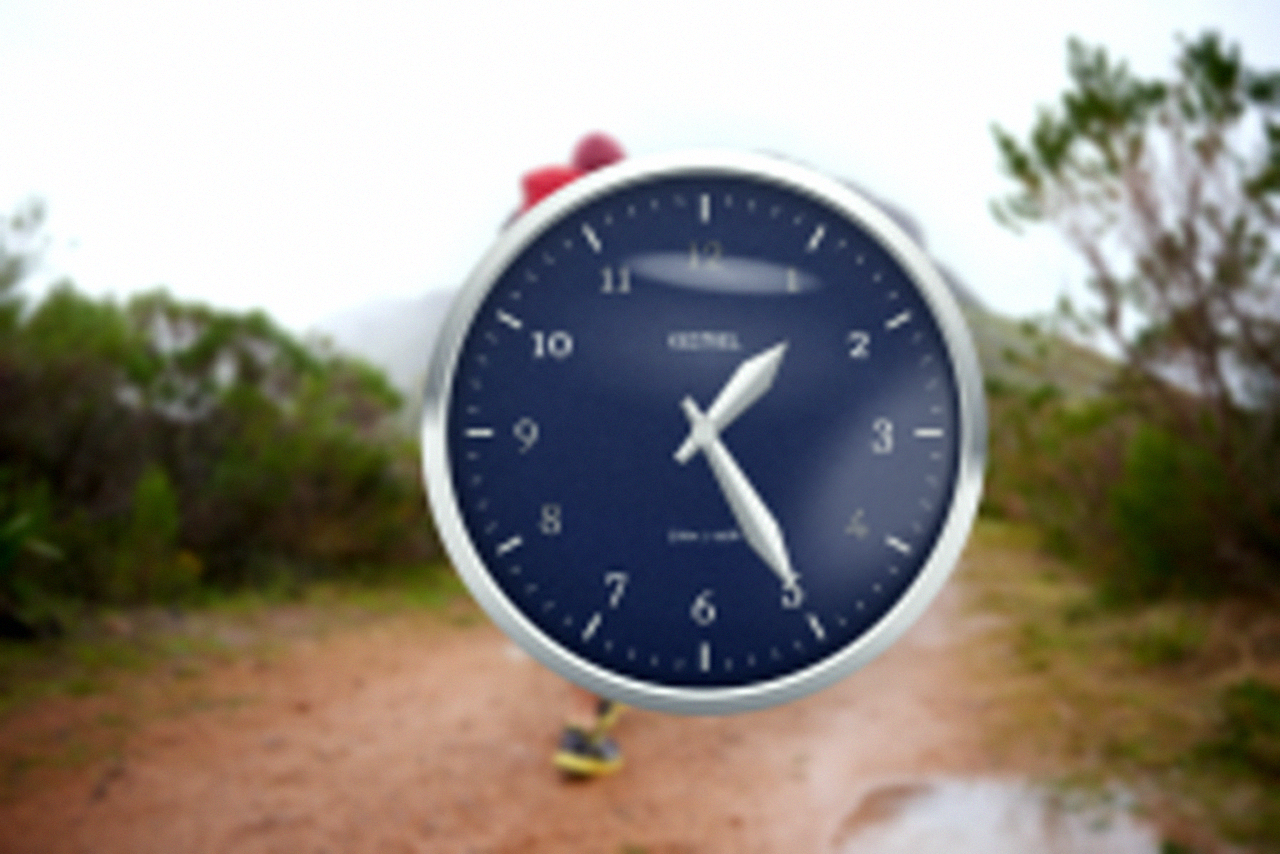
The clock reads 1,25
